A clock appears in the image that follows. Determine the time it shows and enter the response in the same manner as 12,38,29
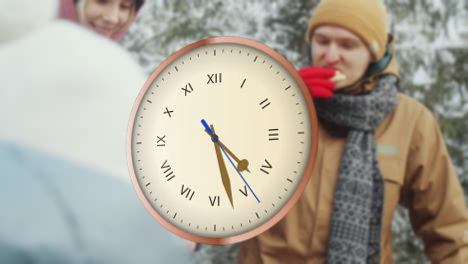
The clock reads 4,27,24
